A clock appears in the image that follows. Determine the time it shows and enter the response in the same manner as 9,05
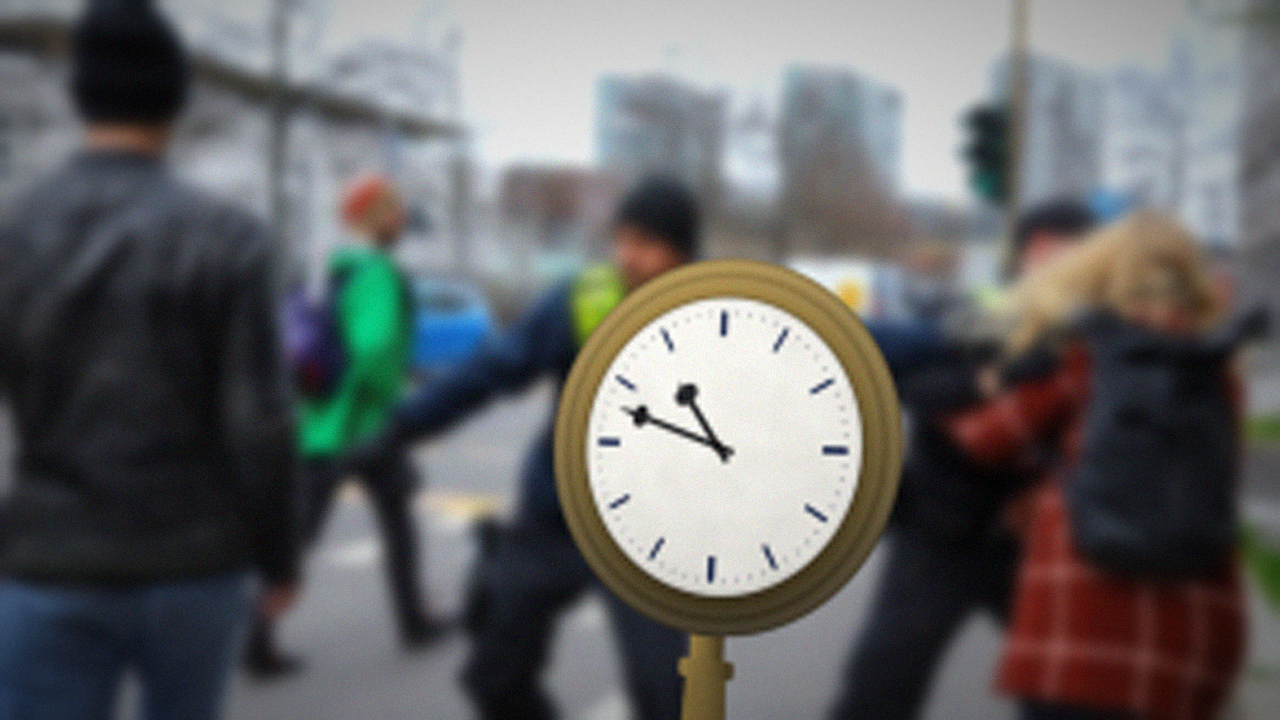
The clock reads 10,48
